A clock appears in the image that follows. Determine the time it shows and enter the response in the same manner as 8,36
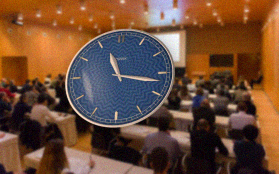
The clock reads 11,17
